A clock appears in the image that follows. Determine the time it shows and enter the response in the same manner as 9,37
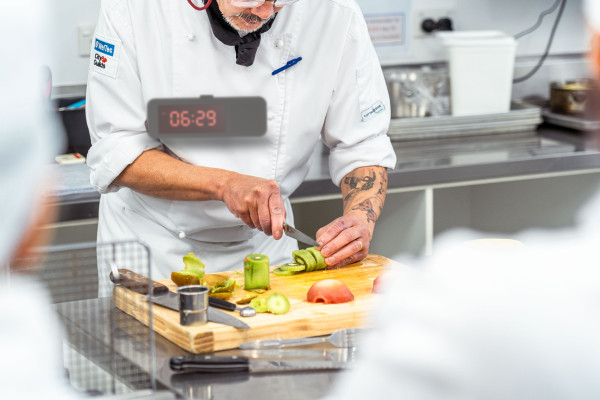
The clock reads 6,29
